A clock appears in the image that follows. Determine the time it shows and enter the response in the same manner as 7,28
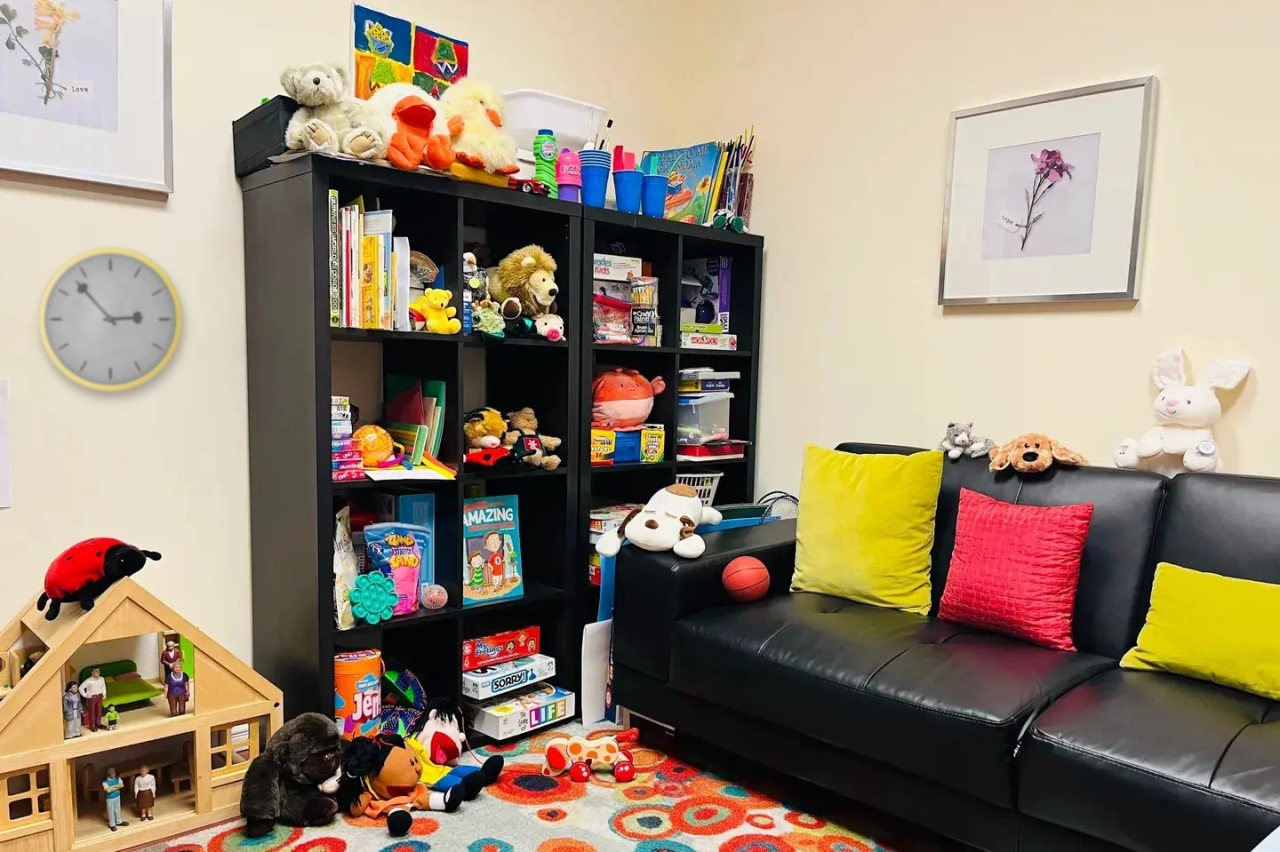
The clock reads 2,53
